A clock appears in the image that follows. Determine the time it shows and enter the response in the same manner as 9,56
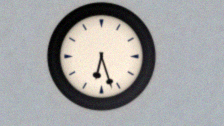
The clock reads 6,27
